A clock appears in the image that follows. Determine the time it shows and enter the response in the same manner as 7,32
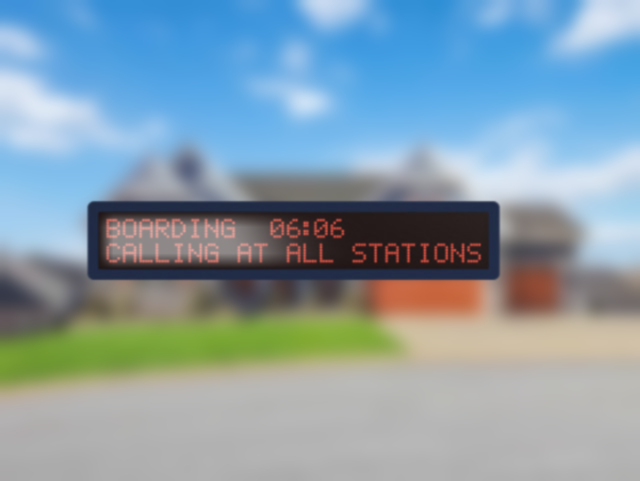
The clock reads 6,06
